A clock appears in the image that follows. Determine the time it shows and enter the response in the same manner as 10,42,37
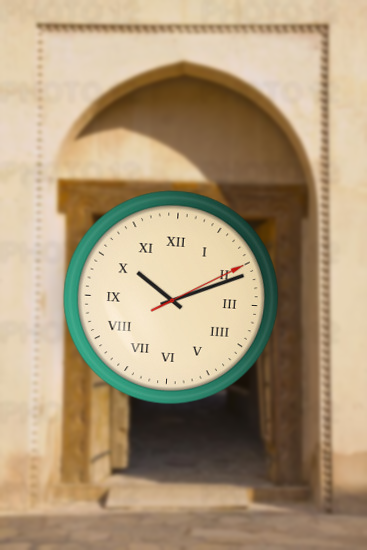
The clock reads 10,11,10
